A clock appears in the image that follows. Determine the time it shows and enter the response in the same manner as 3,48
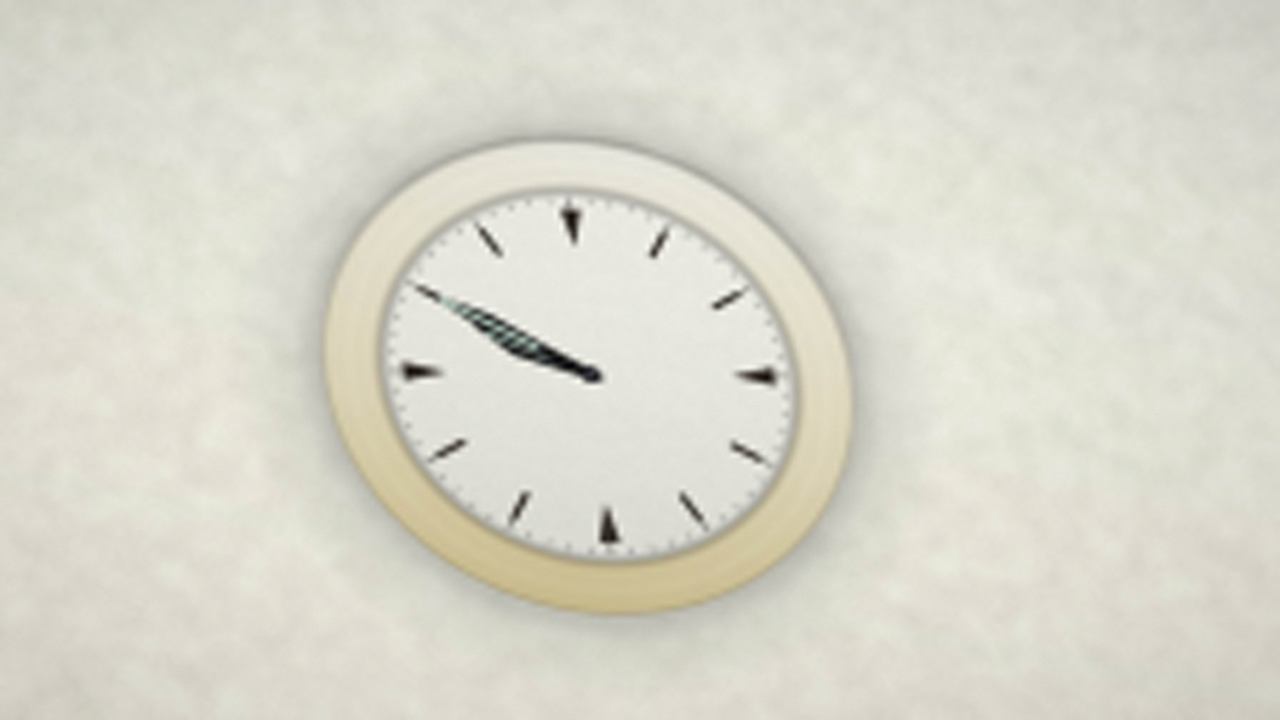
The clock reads 9,50
